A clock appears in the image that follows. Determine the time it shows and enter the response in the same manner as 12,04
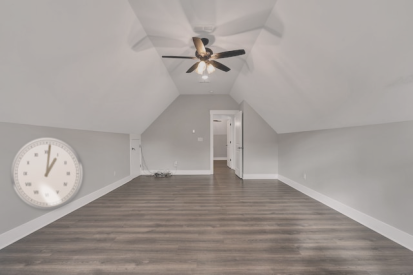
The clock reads 1,01
